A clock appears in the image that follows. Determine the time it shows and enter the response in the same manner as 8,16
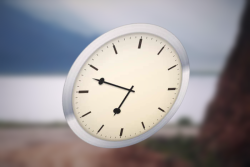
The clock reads 6,48
